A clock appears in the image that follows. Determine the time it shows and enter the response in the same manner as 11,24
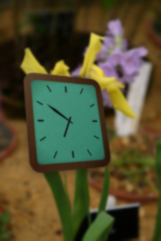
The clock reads 6,51
